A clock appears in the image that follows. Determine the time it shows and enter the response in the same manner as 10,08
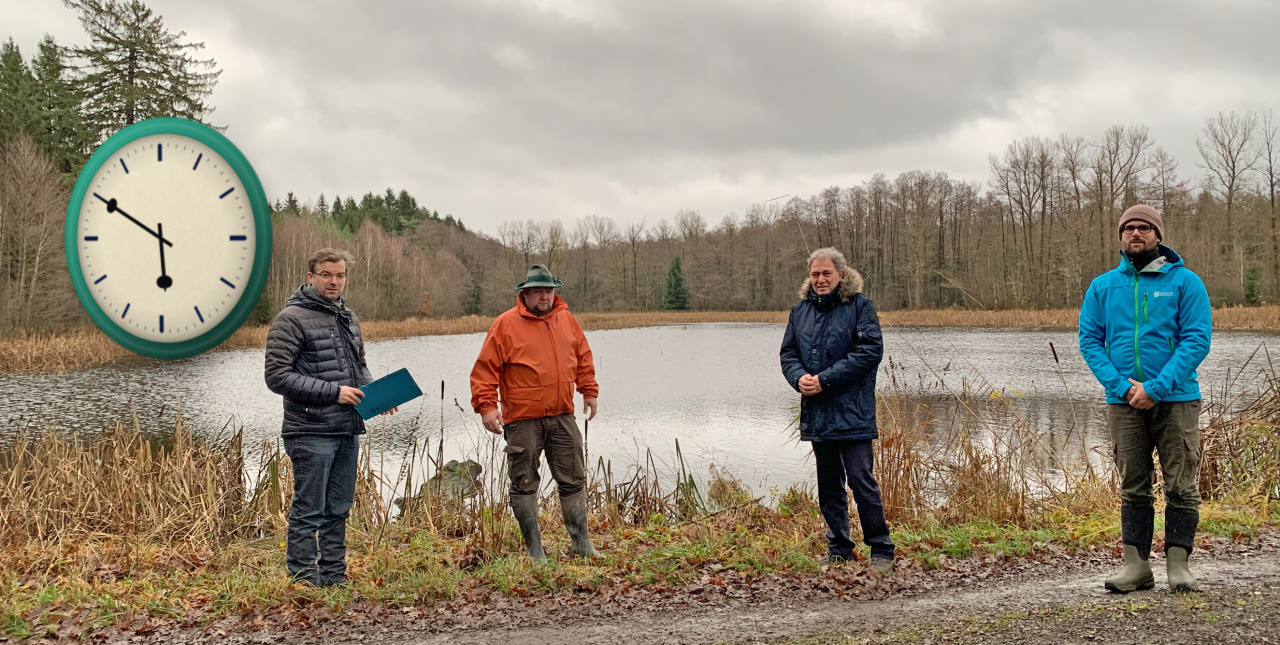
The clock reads 5,50
